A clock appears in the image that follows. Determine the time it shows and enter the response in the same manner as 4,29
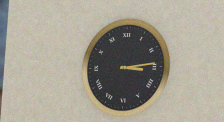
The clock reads 3,14
